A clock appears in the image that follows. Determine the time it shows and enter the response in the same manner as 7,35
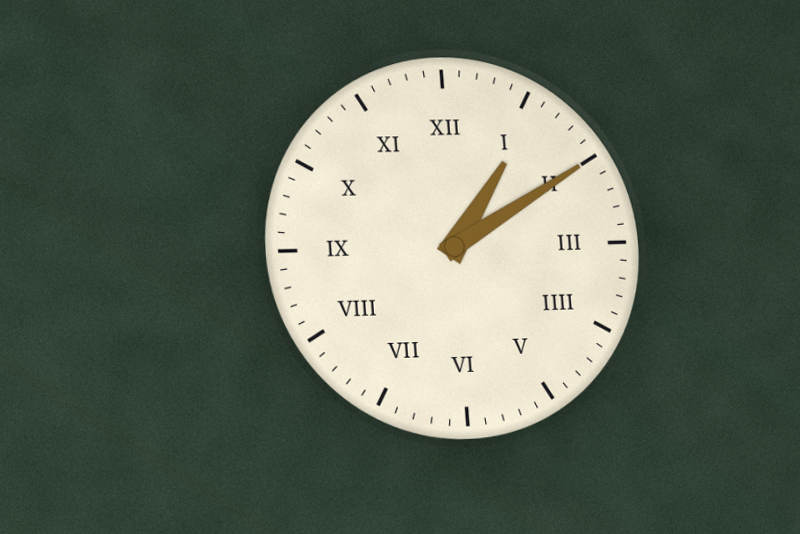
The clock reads 1,10
